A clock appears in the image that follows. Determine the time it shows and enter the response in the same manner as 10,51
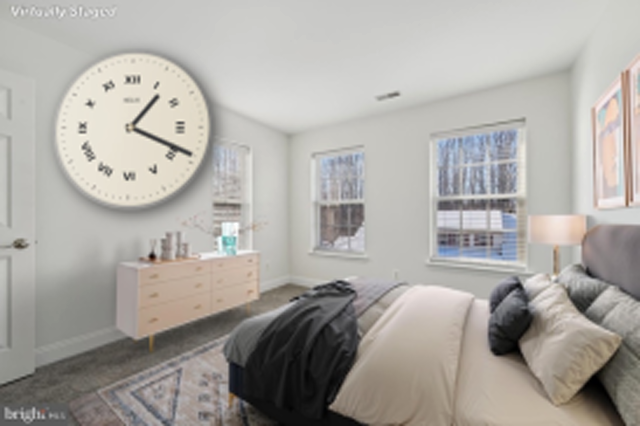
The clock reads 1,19
